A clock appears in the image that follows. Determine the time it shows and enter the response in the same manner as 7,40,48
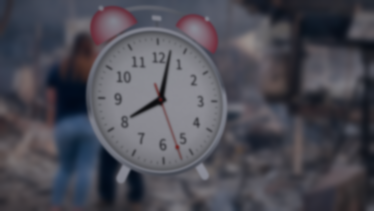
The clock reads 8,02,27
